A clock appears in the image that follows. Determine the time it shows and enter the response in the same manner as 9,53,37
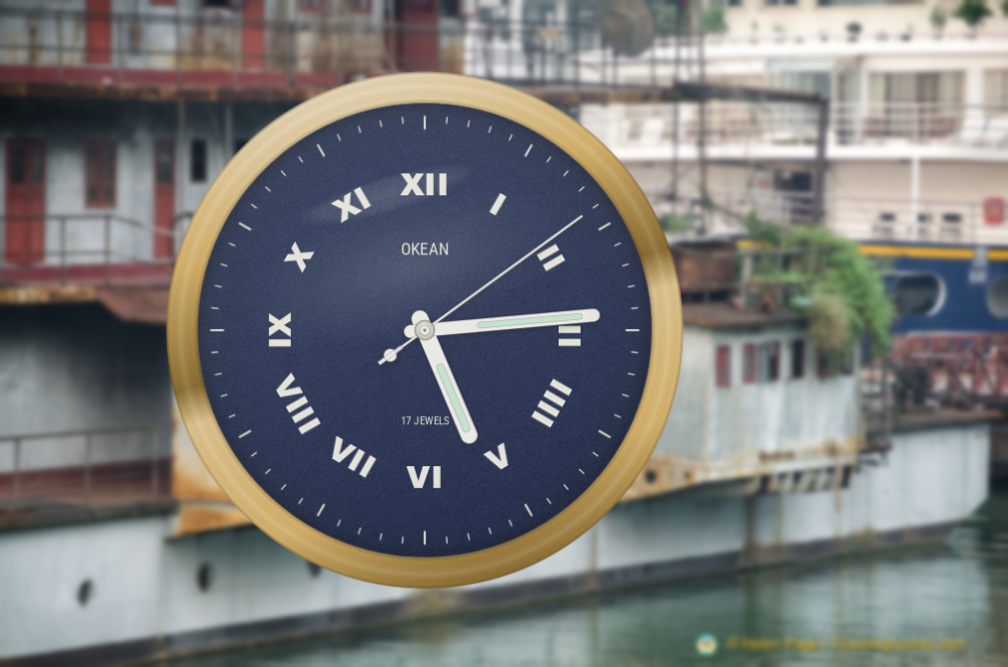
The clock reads 5,14,09
